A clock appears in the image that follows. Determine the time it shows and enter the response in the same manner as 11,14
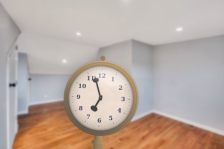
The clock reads 6,57
